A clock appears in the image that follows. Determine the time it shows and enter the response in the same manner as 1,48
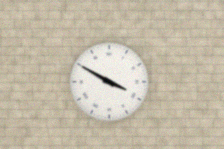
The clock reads 3,50
